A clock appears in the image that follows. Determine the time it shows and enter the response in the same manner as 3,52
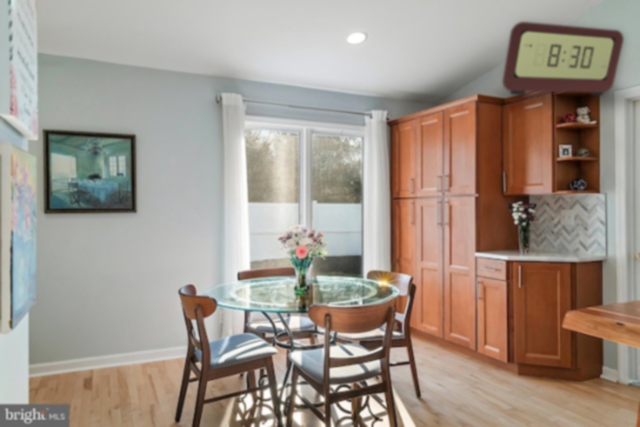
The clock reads 8,30
